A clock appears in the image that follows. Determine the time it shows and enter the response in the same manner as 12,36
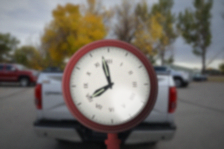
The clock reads 7,58
